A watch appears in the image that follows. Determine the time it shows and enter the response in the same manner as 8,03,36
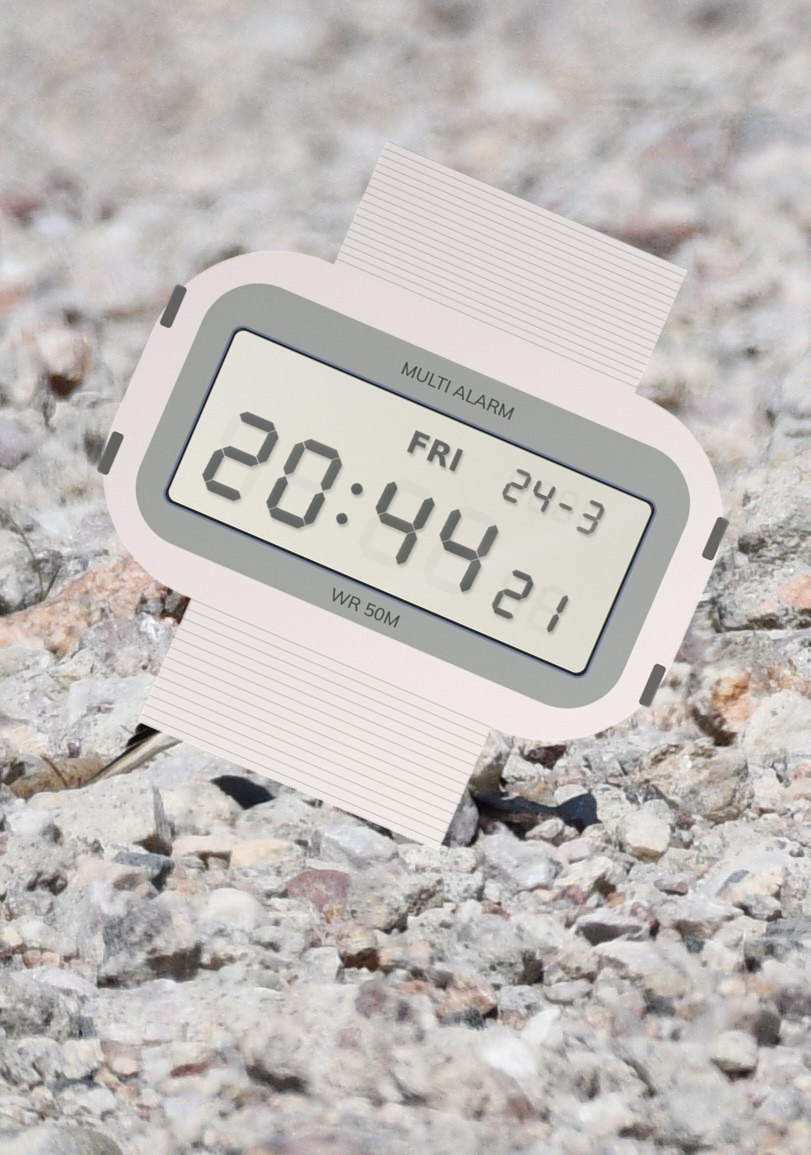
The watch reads 20,44,21
